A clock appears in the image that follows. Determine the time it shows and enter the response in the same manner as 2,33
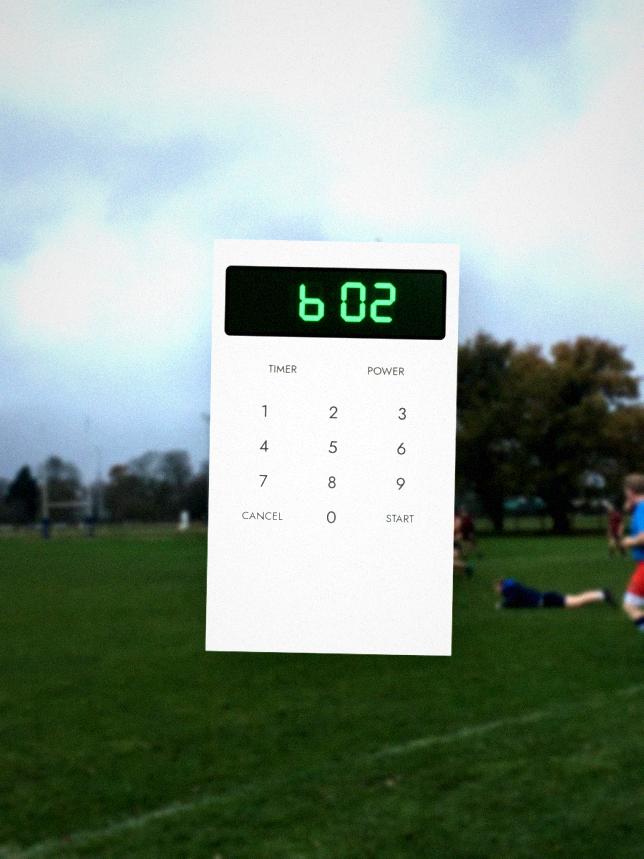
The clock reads 6,02
